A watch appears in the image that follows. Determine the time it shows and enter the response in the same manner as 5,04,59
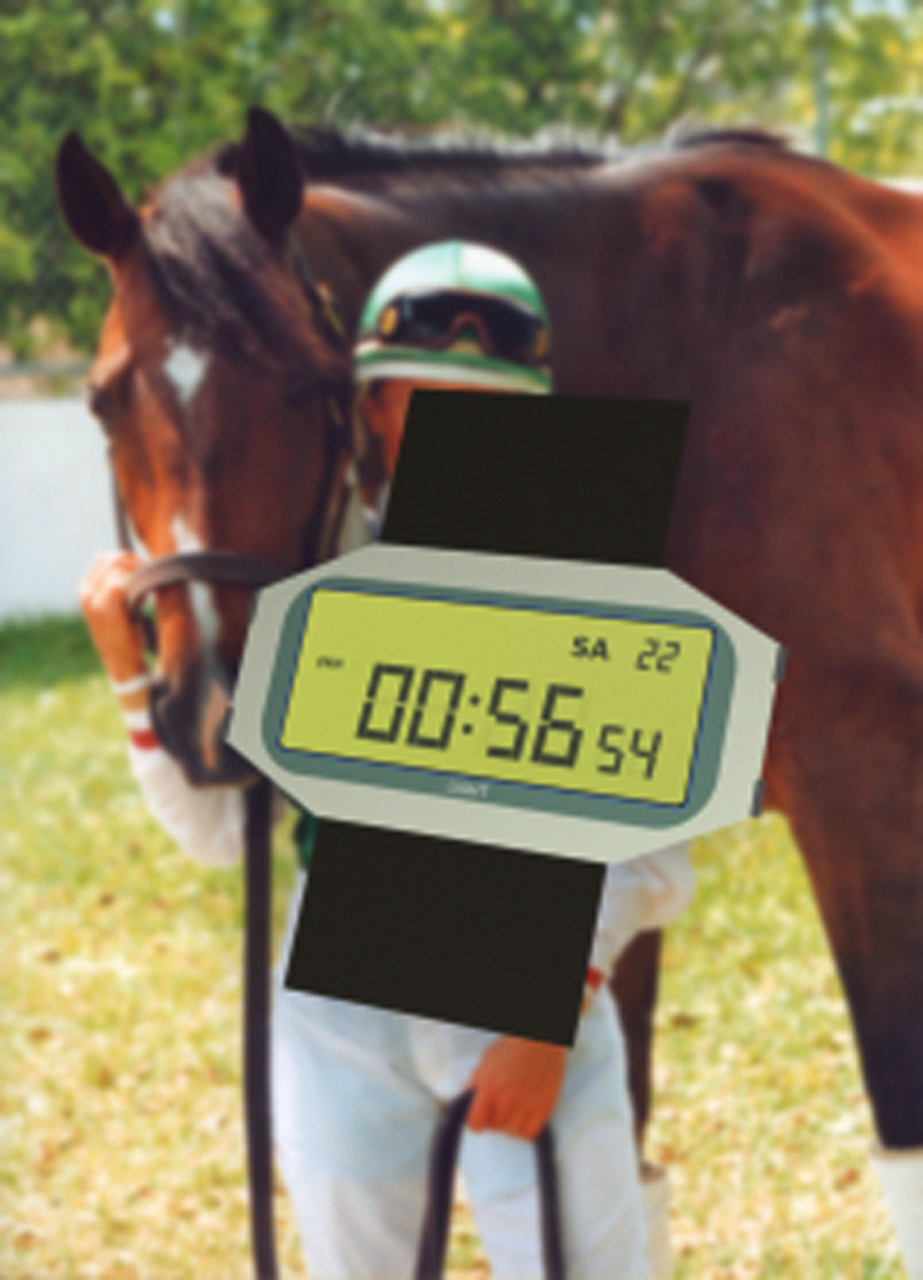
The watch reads 0,56,54
